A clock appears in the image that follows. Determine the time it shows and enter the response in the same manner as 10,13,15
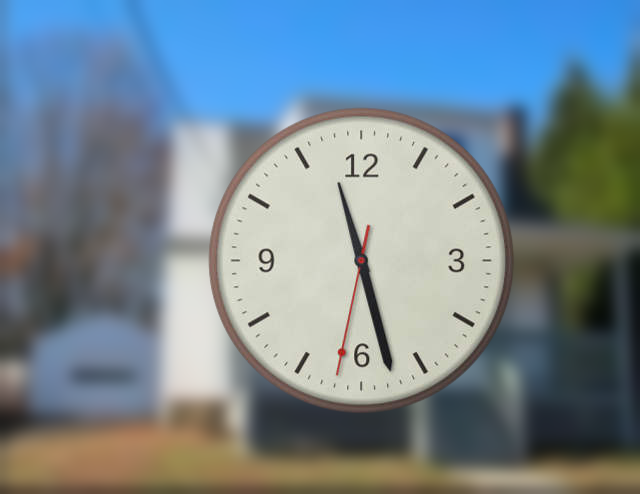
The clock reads 11,27,32
